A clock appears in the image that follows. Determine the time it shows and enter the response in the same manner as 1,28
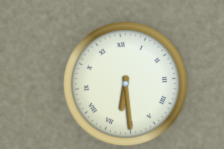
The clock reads 6,30
